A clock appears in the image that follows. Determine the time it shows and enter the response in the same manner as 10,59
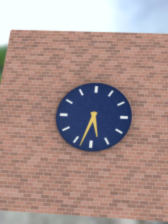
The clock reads 5,33
